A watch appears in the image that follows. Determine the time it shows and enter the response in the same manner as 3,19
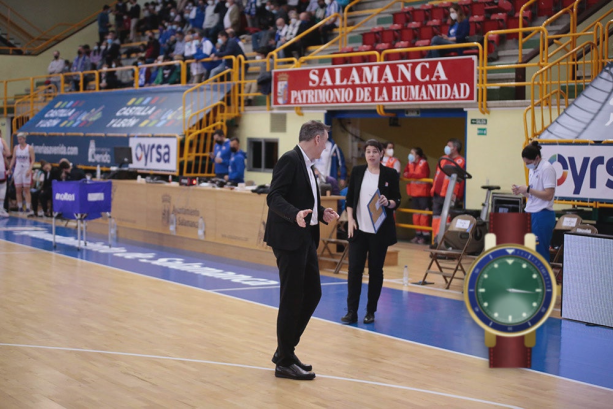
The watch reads 3,16
